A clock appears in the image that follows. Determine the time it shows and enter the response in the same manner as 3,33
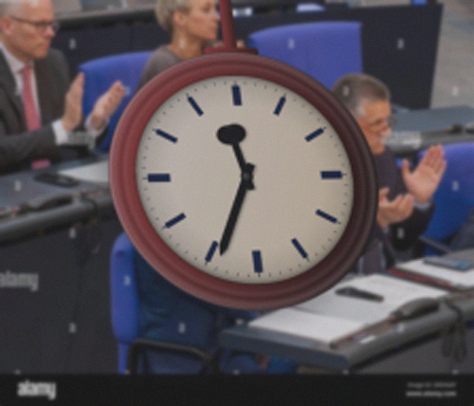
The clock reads 11,34
